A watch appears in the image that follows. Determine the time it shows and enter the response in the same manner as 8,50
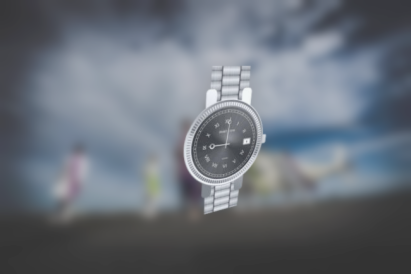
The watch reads 9,01
